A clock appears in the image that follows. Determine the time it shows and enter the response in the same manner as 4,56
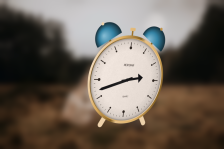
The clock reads 2,42
